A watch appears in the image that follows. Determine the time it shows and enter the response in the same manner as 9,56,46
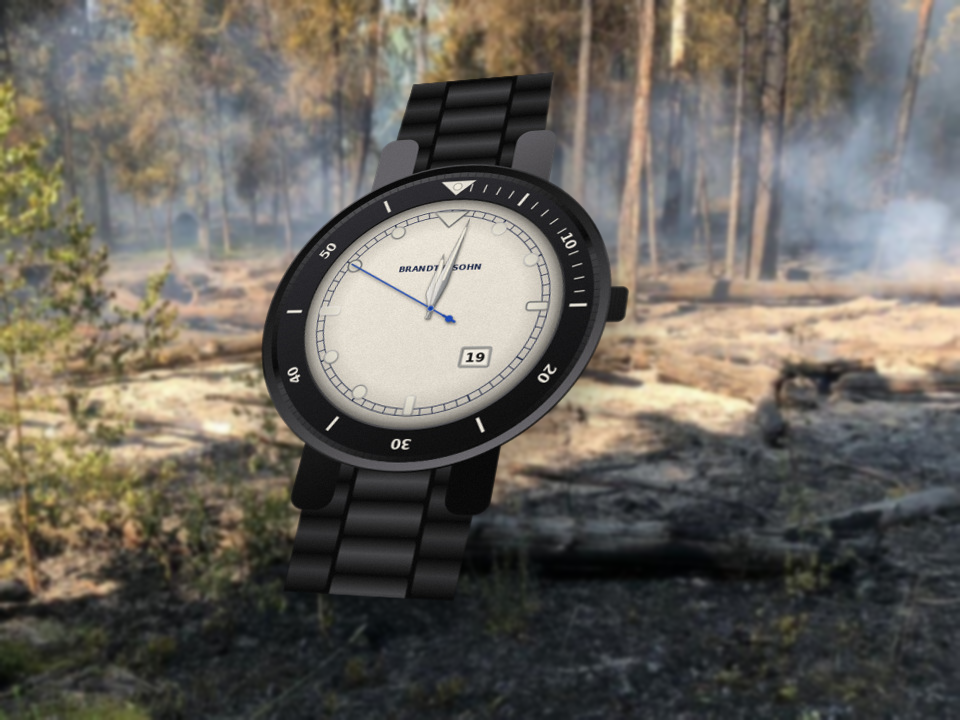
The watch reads 12,01,50
